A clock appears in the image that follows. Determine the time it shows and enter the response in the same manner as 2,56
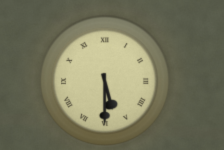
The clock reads 5,30
